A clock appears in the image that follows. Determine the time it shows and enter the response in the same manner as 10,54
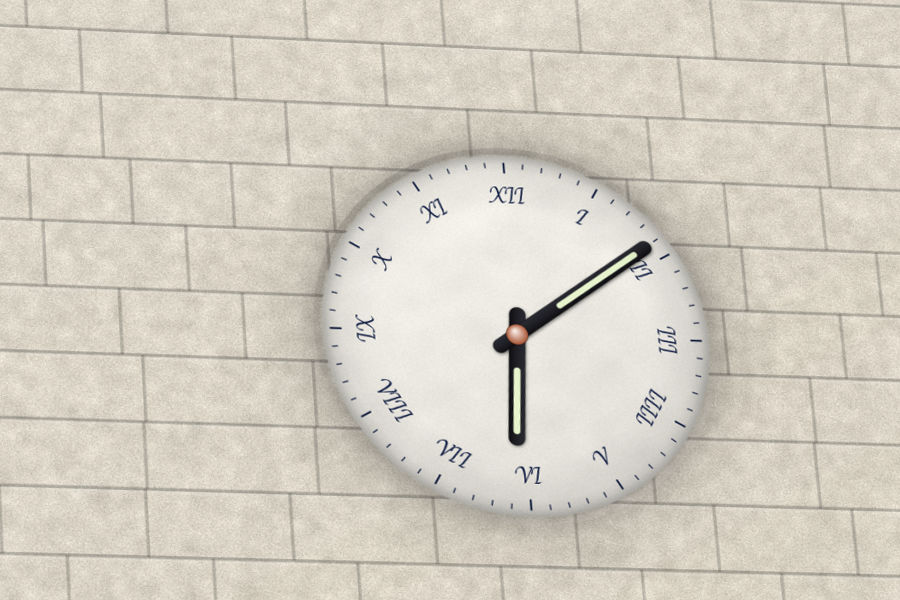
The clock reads 6,09
